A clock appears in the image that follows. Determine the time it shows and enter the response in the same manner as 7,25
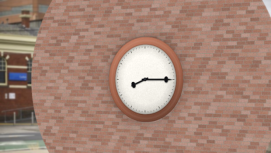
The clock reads 8,15
